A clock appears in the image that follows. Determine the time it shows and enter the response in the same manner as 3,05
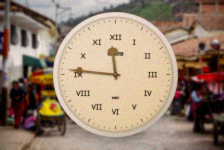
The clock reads 11,46
